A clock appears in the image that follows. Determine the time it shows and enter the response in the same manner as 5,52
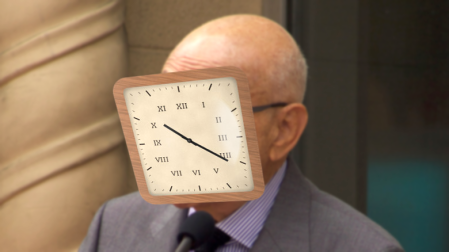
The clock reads 10,21
